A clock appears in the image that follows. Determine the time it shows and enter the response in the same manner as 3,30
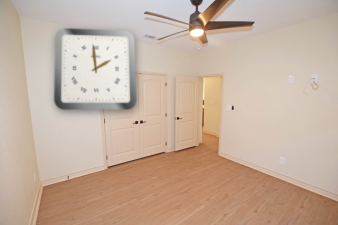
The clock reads 1,59
